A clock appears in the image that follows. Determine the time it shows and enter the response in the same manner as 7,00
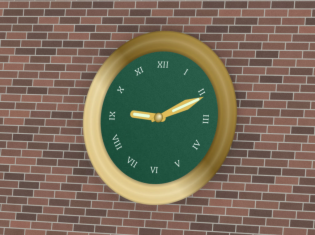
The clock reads 9,11
